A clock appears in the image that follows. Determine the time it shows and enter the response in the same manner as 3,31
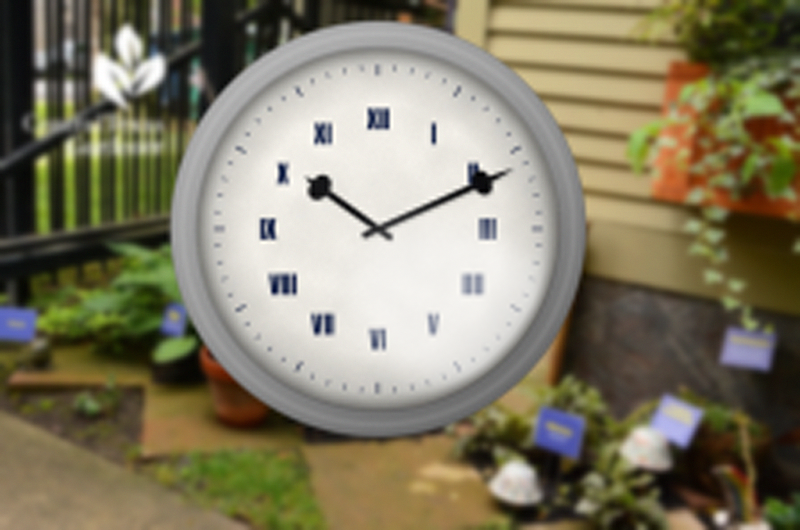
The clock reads 10,11
